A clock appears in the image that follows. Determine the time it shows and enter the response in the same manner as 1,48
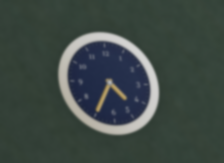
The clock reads 4,35
